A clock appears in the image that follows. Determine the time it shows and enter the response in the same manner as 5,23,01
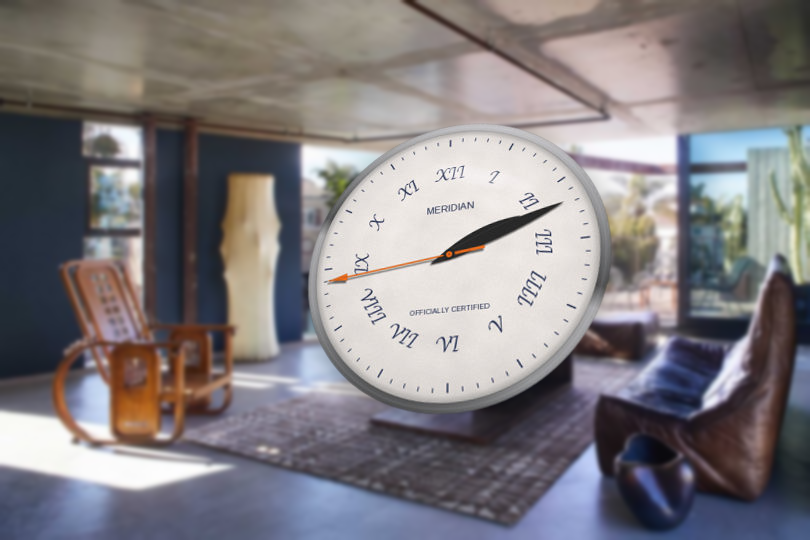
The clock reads 2,11,44
